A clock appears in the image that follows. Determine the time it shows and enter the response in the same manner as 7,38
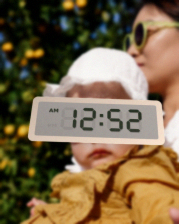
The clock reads 12,52
